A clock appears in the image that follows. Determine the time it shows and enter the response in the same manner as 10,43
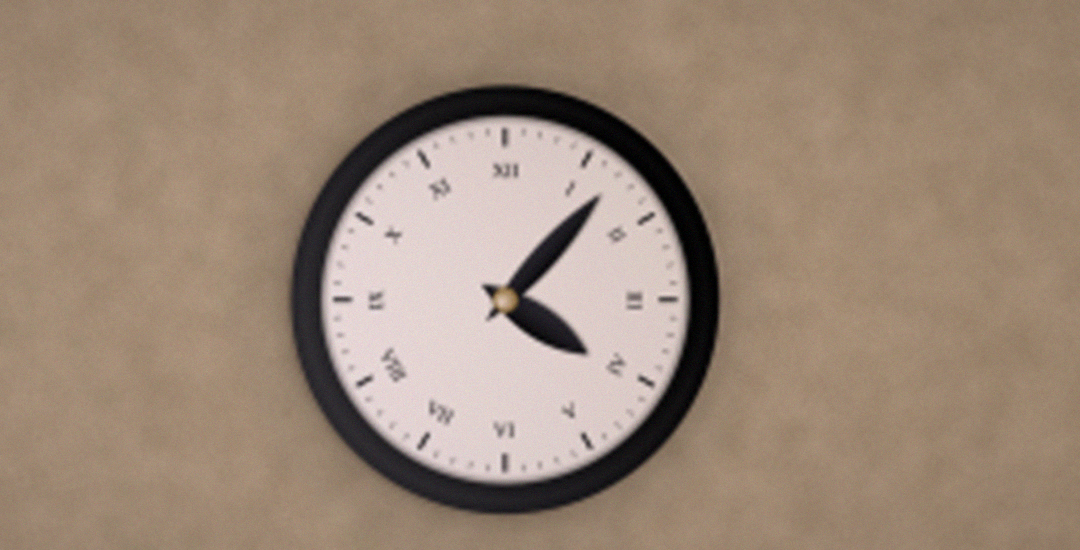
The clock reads 4,07
